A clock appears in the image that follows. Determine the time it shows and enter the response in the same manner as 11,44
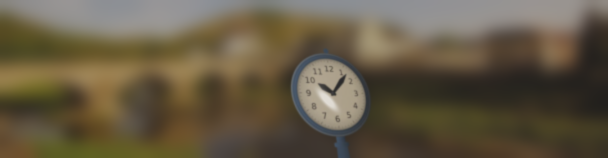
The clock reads 10,07
